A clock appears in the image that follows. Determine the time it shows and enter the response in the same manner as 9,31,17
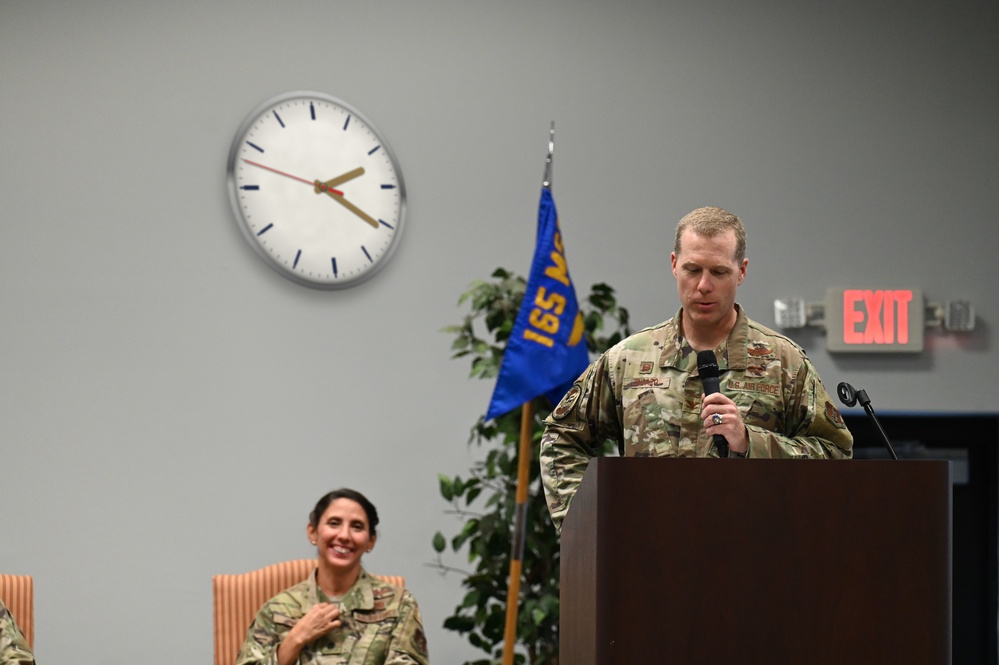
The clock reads 2,20,48
